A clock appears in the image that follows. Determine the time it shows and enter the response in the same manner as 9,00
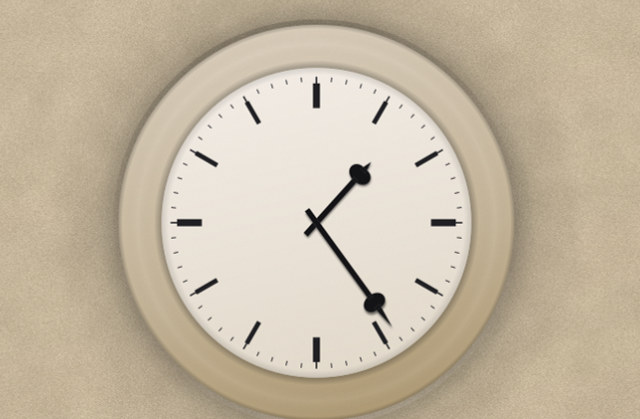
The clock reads 1,24
